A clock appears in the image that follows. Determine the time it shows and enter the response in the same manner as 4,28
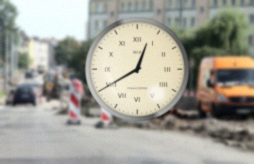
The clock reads 12,40
